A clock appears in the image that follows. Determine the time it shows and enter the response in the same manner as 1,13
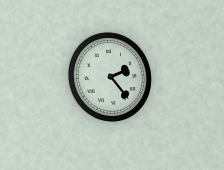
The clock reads 2,24
